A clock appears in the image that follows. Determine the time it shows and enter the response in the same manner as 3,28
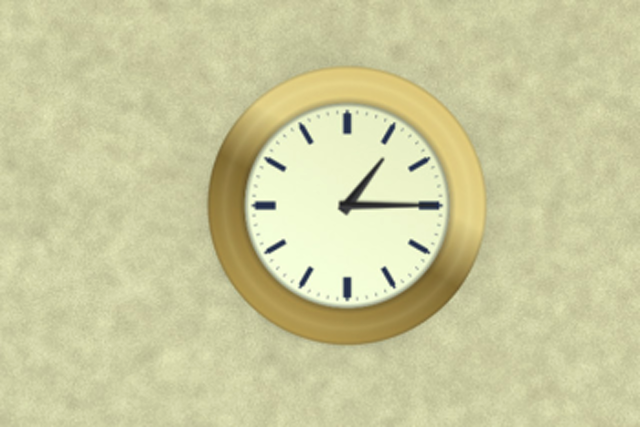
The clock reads 1,15
